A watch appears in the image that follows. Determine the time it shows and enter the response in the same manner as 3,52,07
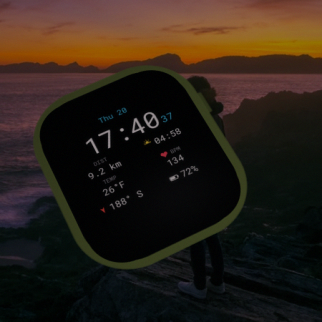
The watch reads 17,40,37
